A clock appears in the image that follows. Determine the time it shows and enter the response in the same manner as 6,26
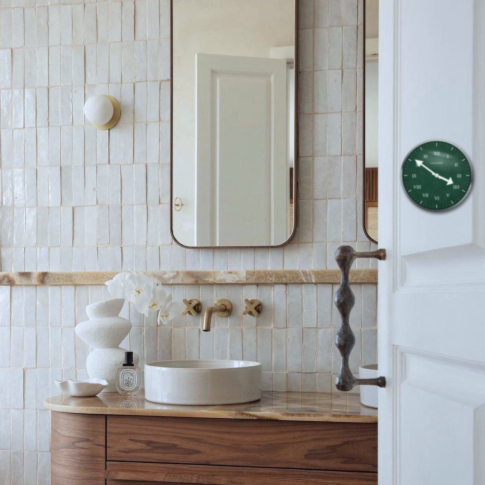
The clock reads 3,51
